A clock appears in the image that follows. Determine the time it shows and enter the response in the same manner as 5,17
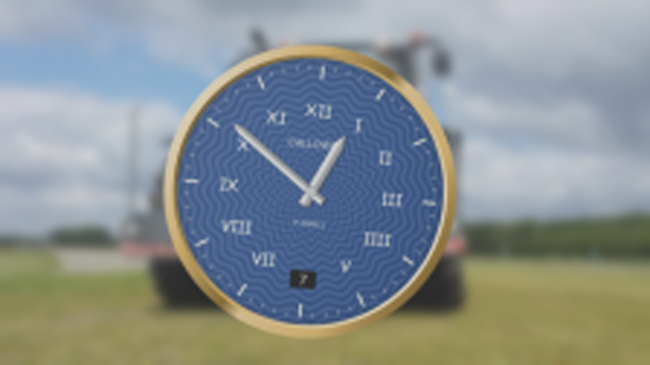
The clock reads 12,51
